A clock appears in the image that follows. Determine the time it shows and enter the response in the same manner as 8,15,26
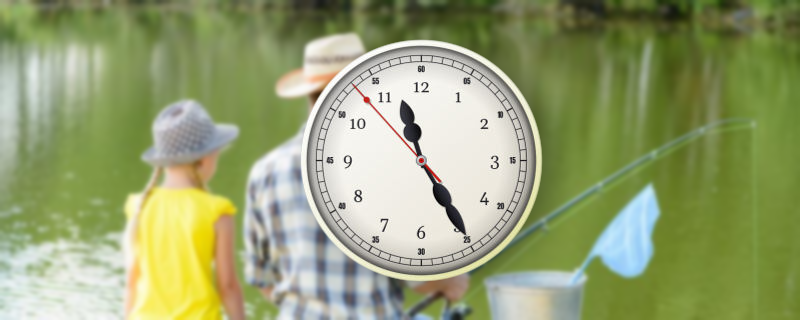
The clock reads 11,24,53
